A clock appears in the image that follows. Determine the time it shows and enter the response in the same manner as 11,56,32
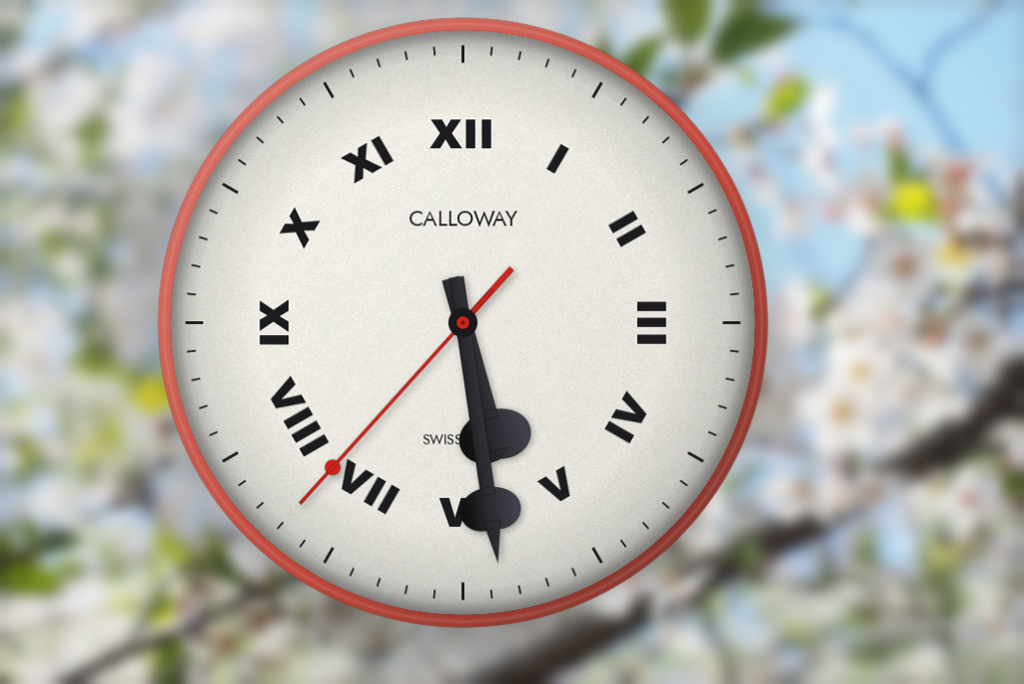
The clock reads 5,28,37
